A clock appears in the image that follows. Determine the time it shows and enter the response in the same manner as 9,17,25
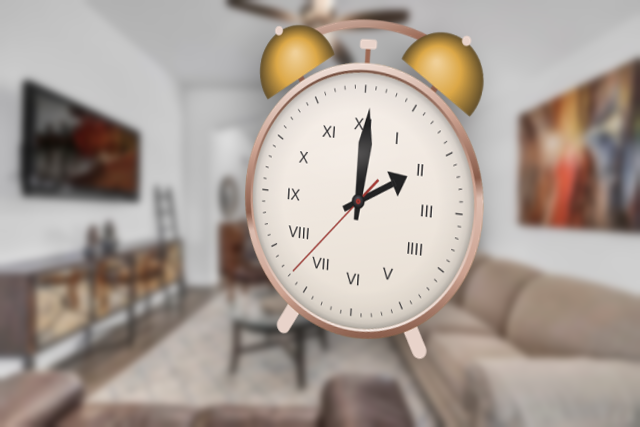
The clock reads 2,00,37
